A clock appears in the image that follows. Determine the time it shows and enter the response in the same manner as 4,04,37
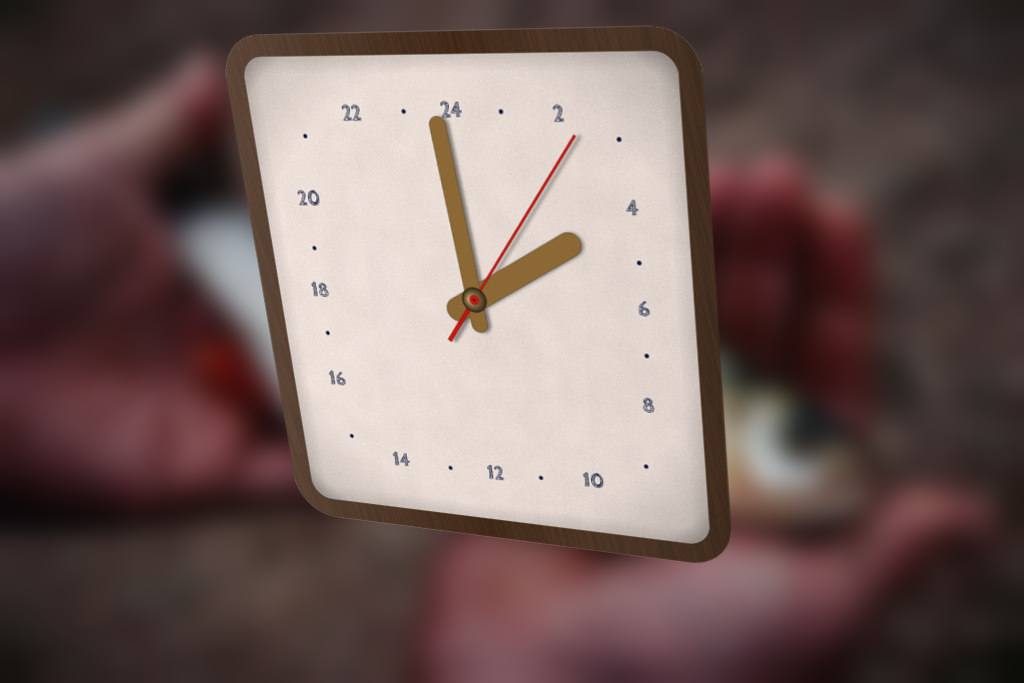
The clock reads 3,59,06
